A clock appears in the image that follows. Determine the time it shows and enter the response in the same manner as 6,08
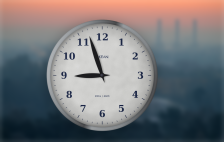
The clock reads 8,57
